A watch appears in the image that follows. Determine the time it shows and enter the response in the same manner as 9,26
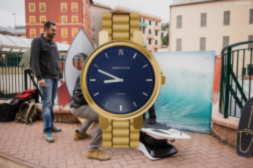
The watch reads 8,49
